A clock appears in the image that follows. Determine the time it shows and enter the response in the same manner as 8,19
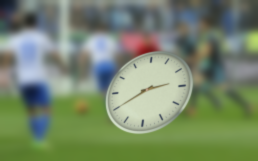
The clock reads 2,40
